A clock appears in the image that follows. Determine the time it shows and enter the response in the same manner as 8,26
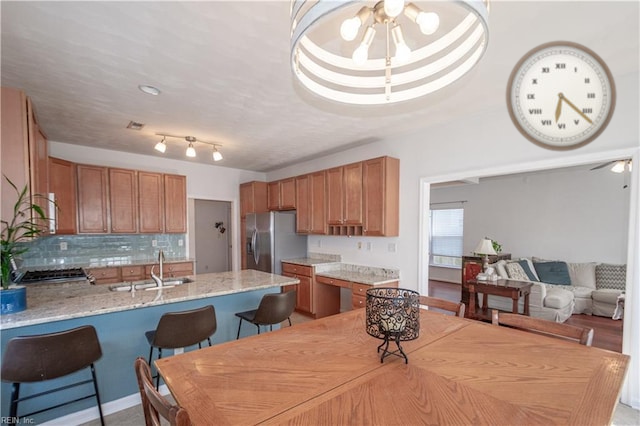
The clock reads 6,22
